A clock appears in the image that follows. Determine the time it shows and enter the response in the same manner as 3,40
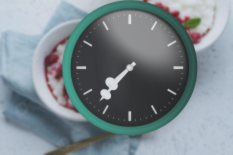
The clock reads 7,37
